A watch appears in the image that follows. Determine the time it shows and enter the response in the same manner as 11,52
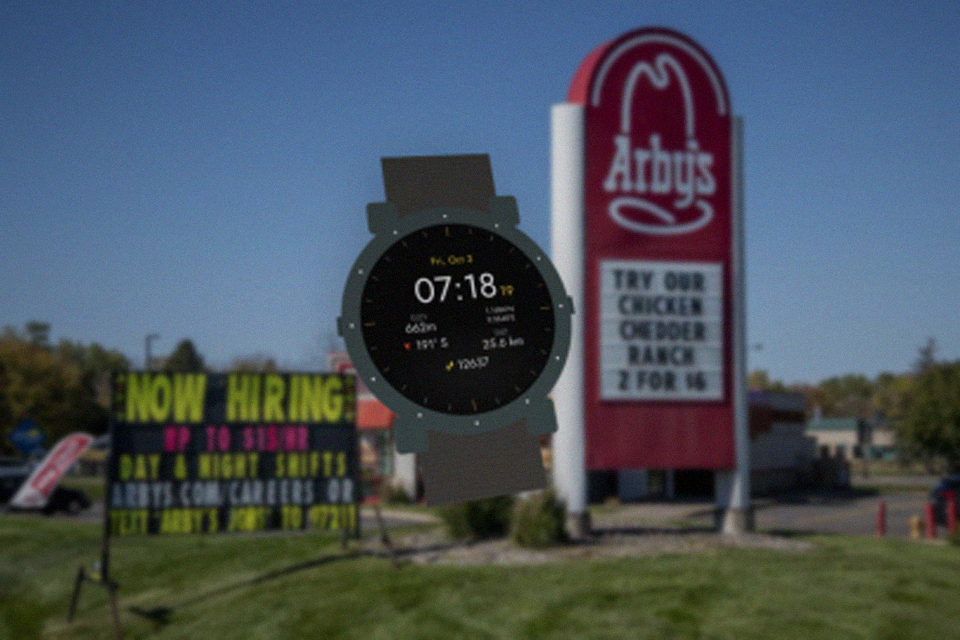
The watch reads 7,18
